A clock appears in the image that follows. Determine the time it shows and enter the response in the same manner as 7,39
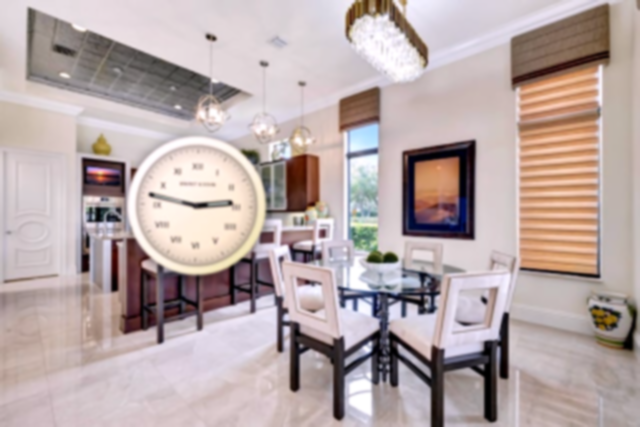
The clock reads 2,47
